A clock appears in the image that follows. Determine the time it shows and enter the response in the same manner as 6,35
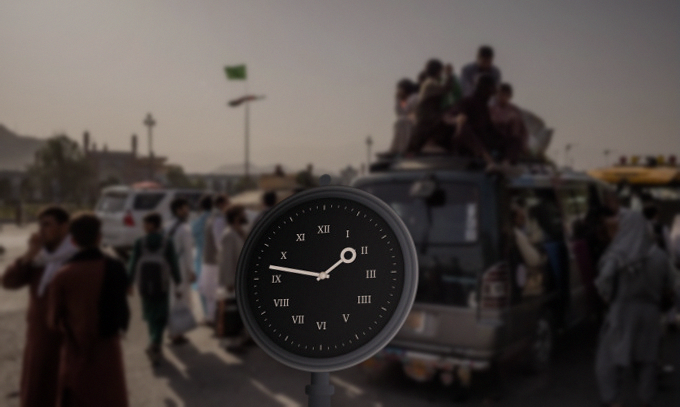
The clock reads 1,47
